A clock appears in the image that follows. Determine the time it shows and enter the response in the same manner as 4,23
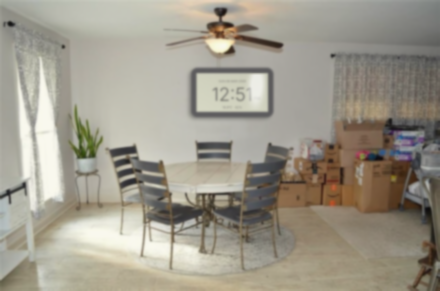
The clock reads 12,51
